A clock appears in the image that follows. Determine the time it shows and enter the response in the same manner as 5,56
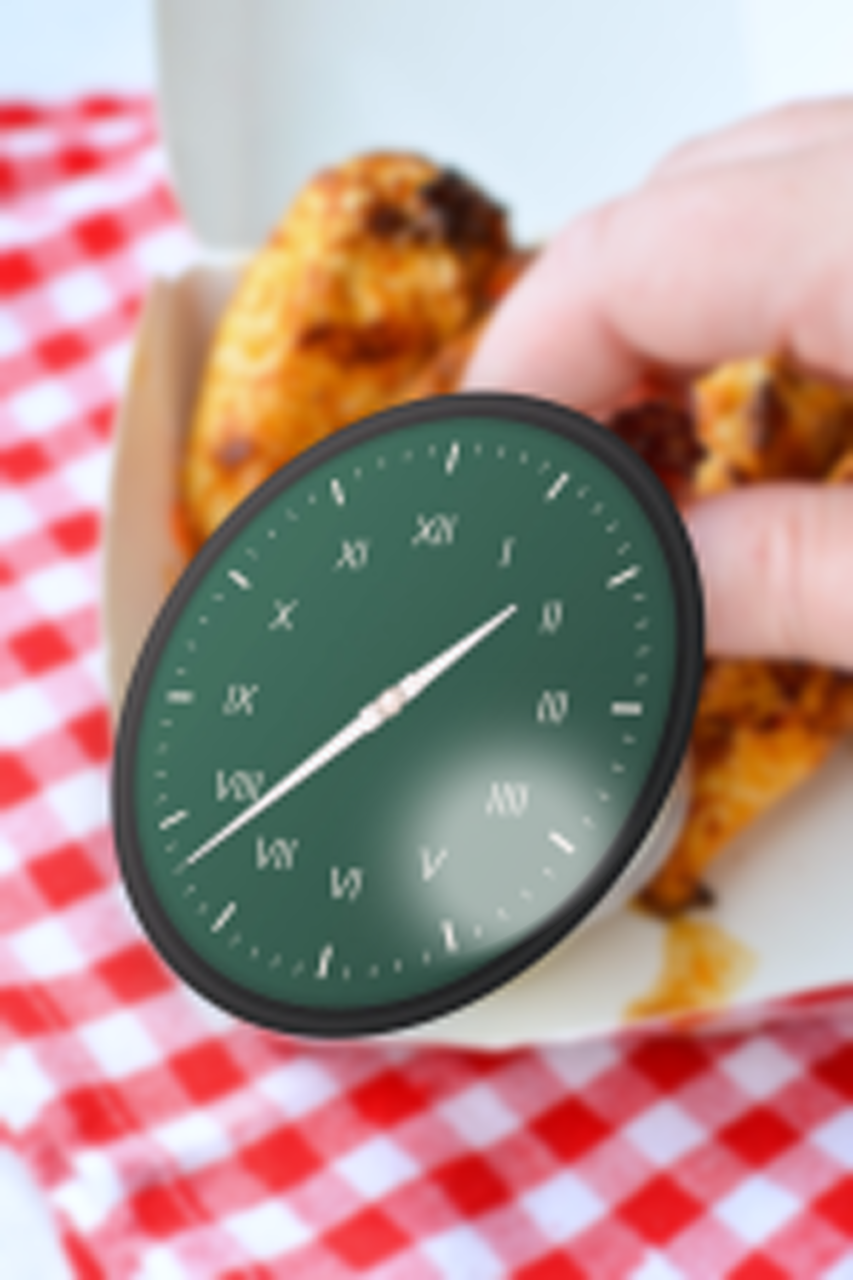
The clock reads 1,38
